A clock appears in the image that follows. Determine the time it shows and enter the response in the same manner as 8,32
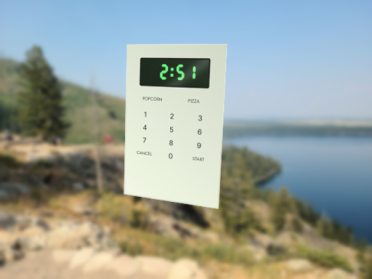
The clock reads 2,51
